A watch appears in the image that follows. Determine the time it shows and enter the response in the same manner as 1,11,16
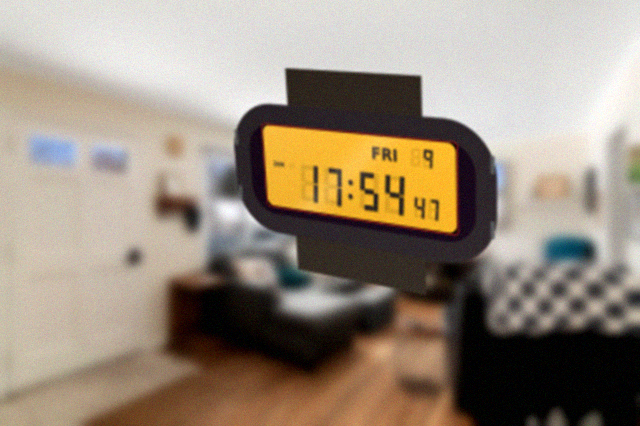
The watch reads 17,54,47
